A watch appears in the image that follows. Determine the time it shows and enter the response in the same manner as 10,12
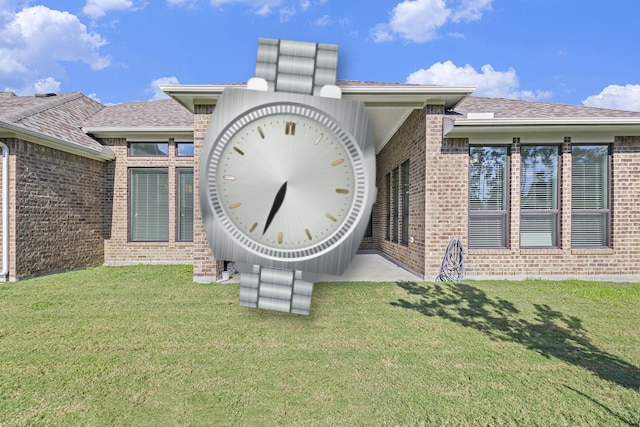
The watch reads 6,33
